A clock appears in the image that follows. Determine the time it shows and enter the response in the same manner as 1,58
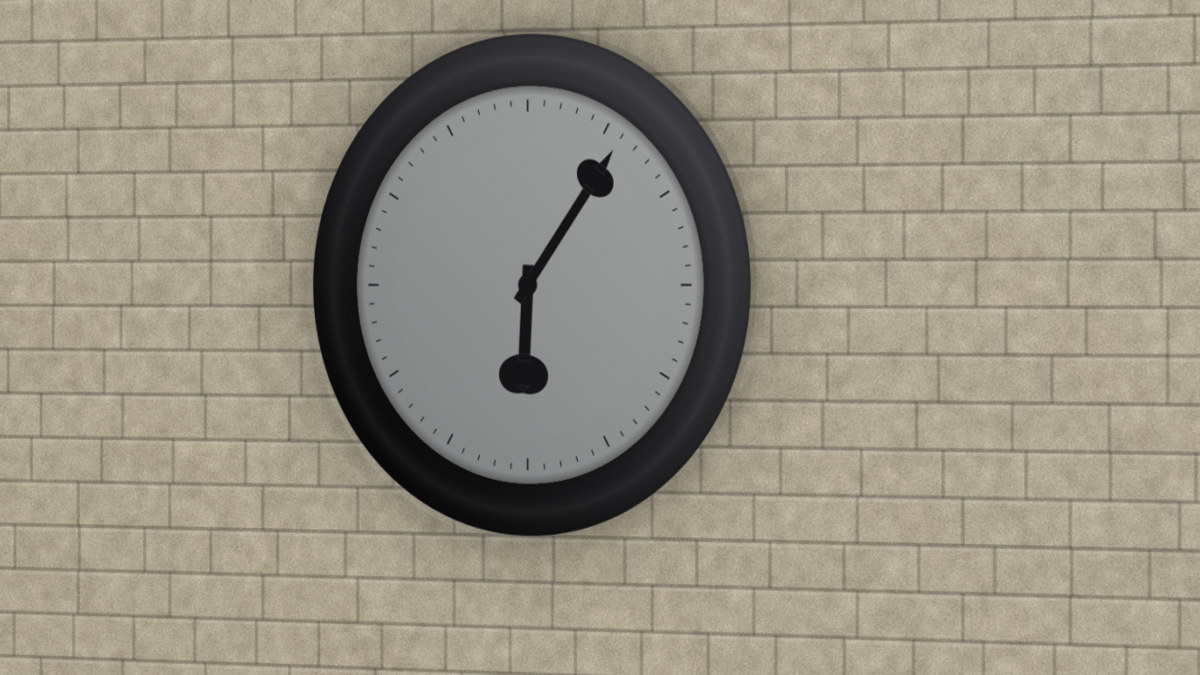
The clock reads 6,06
